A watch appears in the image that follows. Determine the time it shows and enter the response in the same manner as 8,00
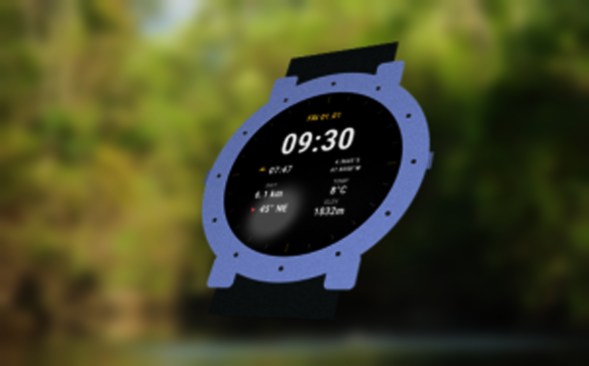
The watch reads 9,30
